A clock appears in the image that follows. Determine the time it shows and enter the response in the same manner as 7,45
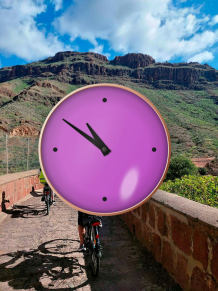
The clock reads 10,51
